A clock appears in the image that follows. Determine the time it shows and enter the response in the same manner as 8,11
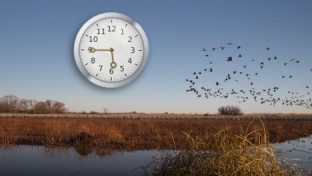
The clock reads 5,45
